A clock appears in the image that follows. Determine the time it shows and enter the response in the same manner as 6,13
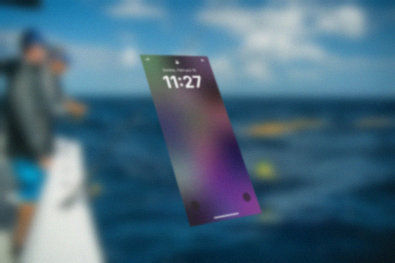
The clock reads 11,27
